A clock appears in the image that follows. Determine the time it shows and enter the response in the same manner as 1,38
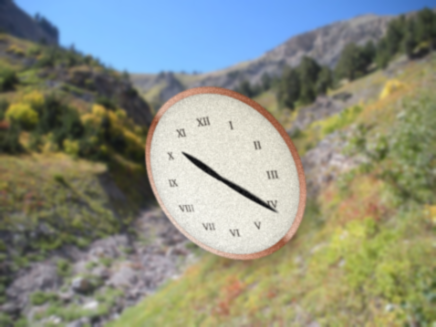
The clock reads 10,21
